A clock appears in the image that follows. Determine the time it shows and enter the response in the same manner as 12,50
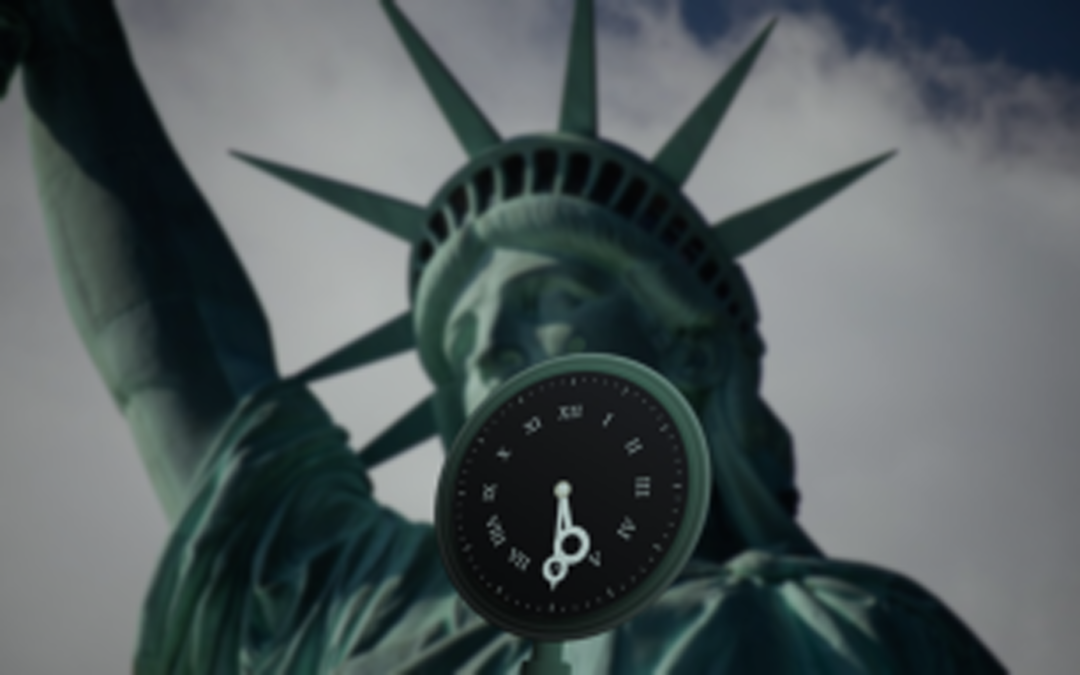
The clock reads 5,30
